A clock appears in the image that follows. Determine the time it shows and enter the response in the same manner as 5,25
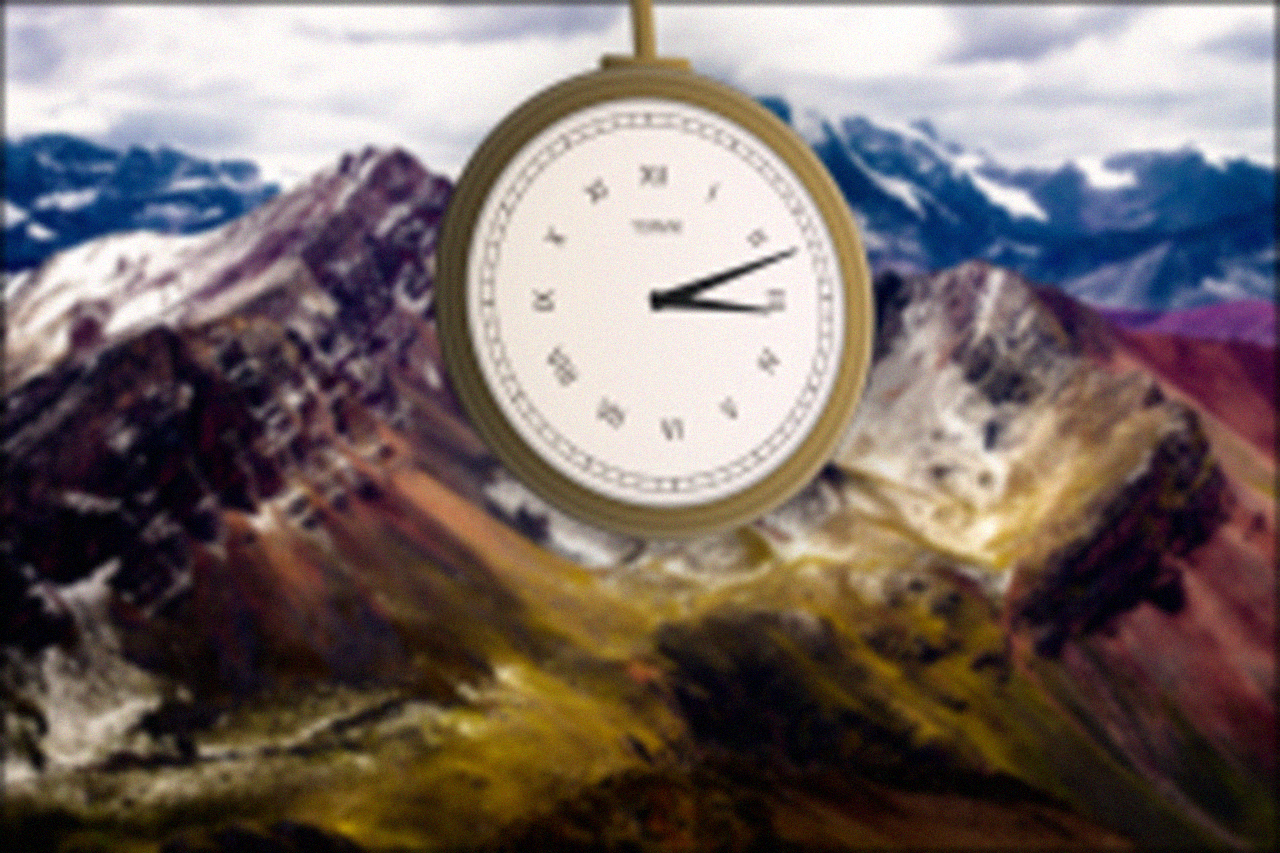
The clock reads 3,12
